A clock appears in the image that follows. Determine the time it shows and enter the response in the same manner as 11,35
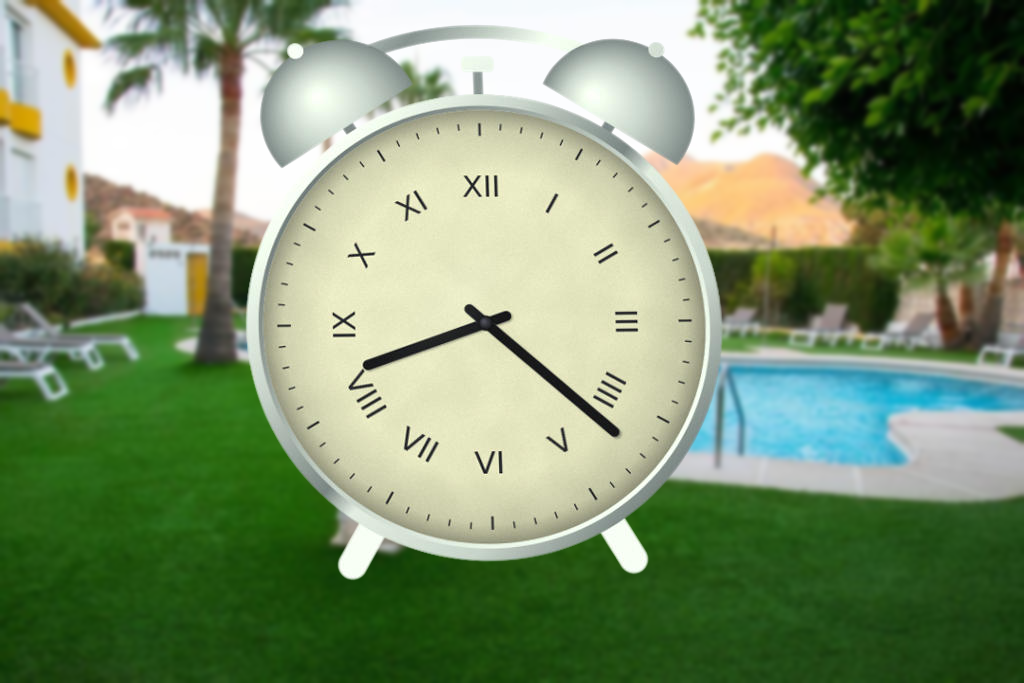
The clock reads 8,22
